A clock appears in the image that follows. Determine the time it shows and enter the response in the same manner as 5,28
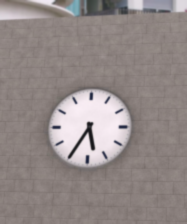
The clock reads 5,35
